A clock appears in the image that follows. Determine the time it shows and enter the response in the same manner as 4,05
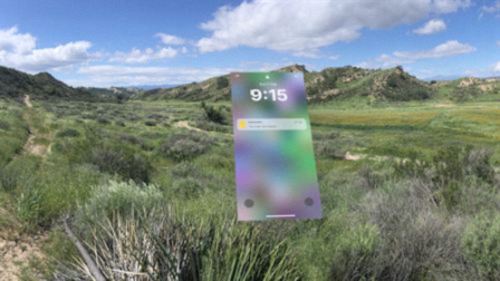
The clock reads 9,15
